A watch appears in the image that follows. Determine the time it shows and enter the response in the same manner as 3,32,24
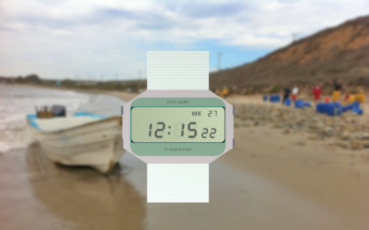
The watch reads 12,15,22
